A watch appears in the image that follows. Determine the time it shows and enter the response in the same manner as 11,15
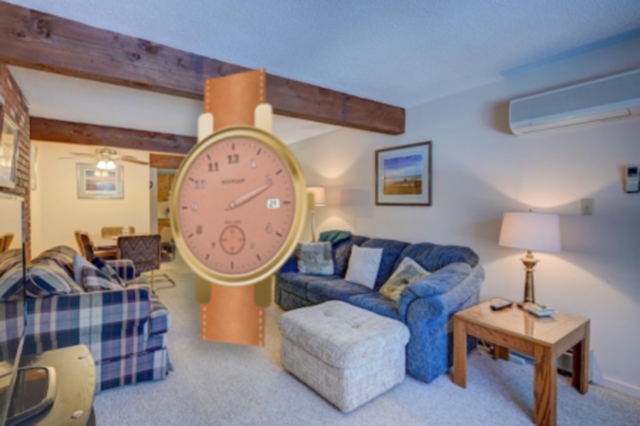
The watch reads 2,11
